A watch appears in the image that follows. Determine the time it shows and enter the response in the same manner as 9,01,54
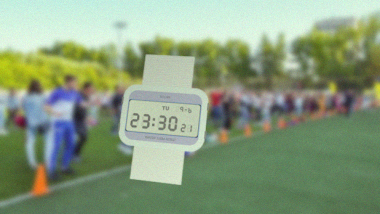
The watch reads 23,30,21
